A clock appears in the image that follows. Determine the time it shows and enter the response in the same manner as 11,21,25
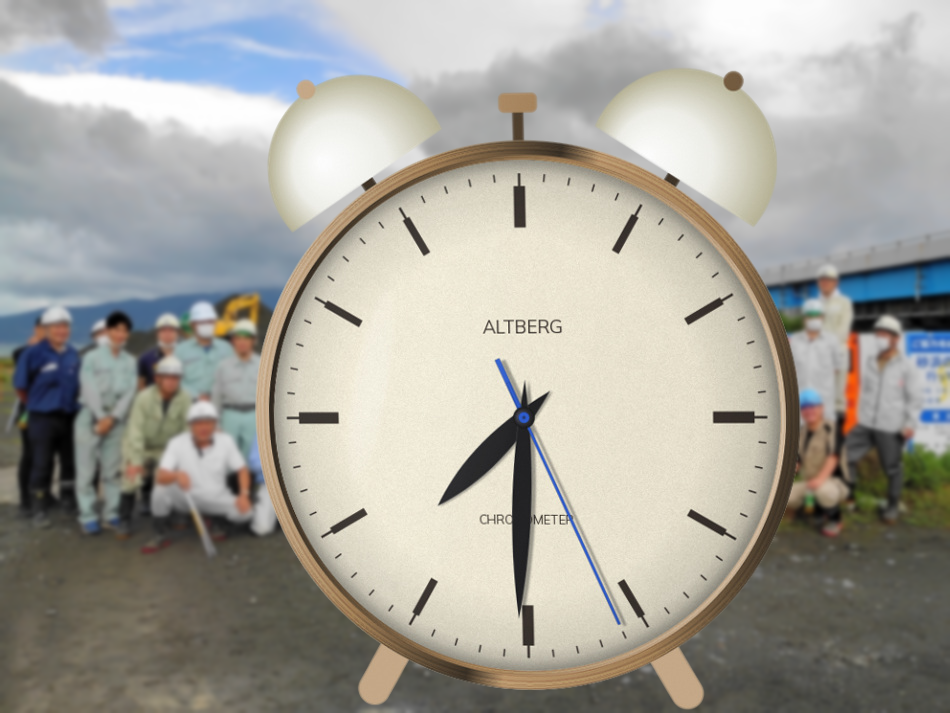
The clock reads 7,30,26
